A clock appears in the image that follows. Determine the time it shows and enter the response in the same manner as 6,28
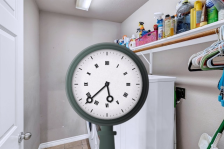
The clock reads 5,38
